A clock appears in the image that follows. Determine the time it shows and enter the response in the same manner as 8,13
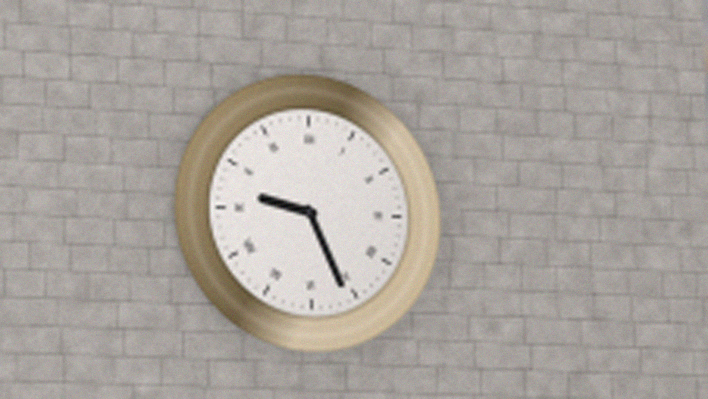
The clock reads 9,26
